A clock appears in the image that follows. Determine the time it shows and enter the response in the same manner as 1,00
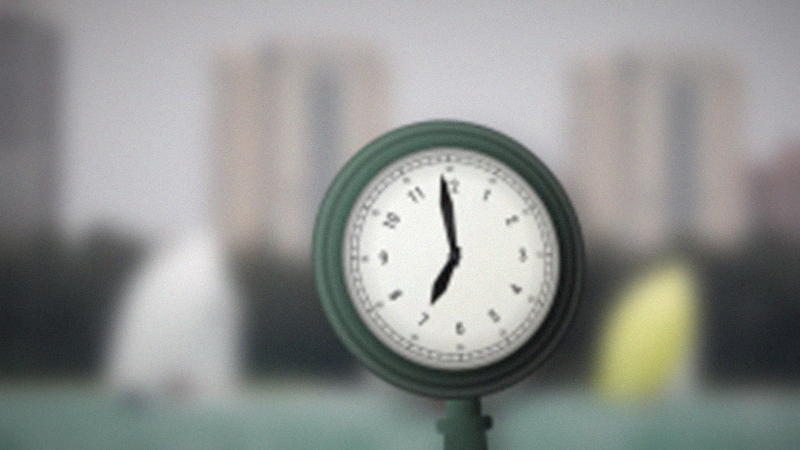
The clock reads 6,59
